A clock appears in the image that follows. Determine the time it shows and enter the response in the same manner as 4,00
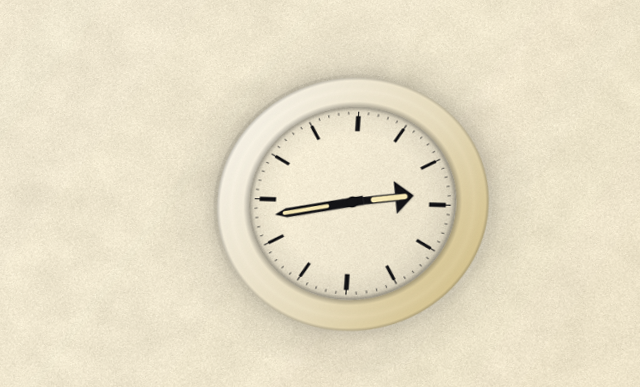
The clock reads 2,43
